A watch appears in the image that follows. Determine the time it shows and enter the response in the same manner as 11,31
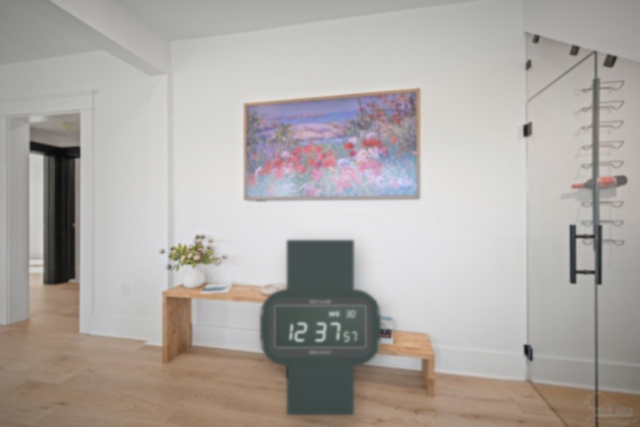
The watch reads 12,37
